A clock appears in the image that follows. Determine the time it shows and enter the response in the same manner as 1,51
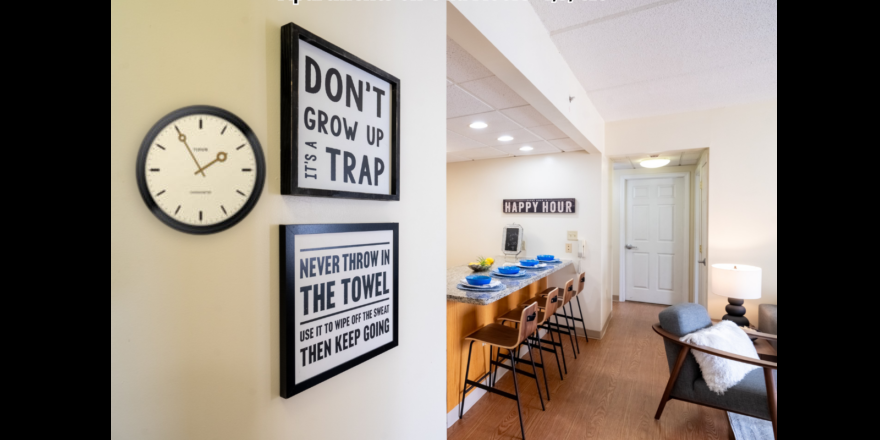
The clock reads 1,55
